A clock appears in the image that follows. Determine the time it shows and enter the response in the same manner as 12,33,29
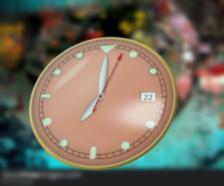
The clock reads 7,00,03
